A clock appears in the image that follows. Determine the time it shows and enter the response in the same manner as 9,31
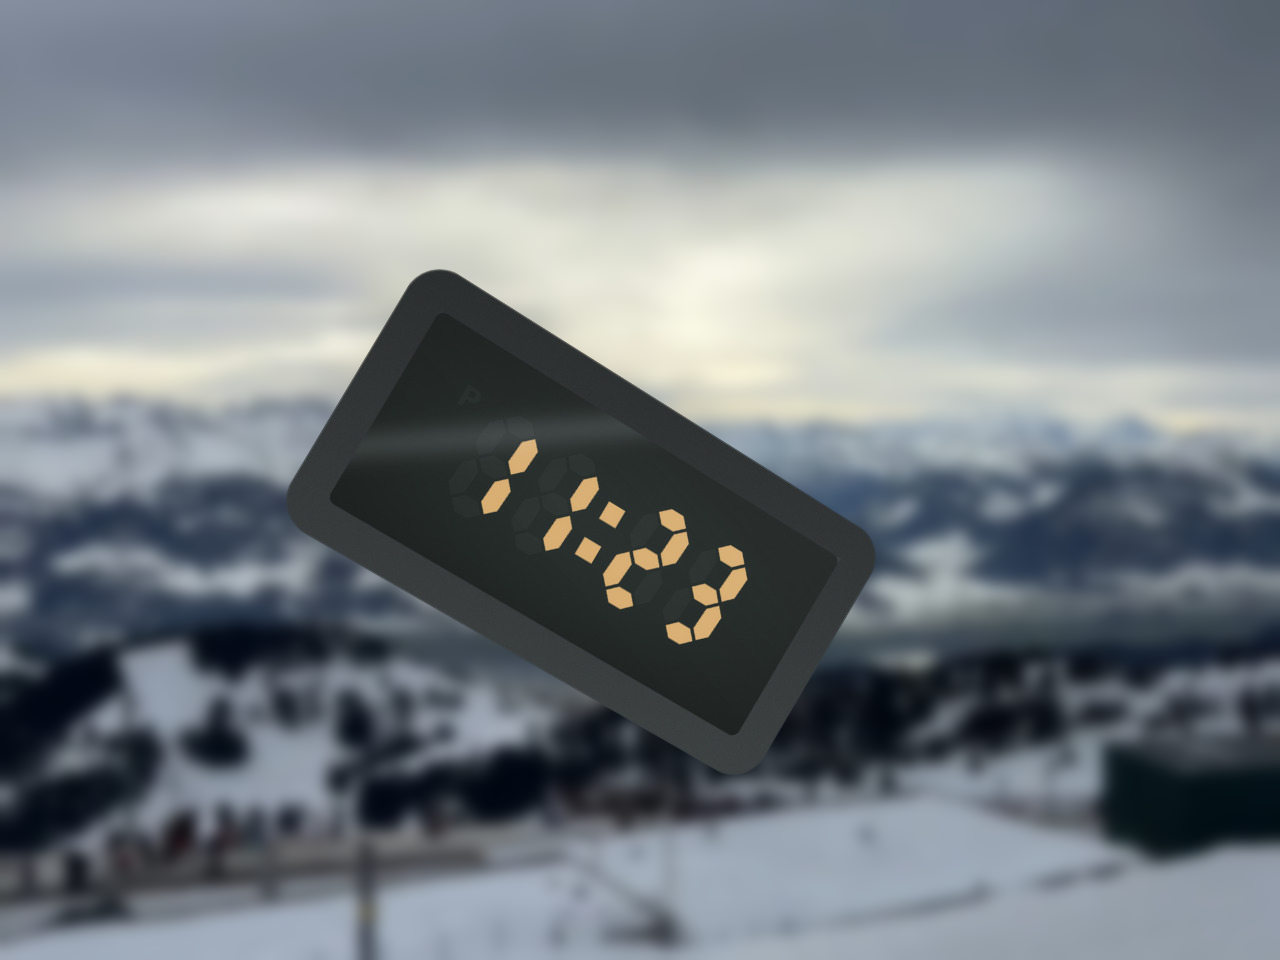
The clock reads 11,23
